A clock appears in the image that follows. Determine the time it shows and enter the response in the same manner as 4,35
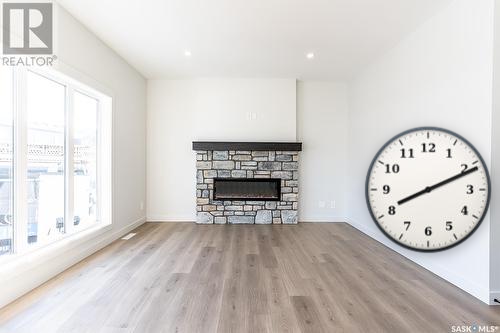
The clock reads 8,11
